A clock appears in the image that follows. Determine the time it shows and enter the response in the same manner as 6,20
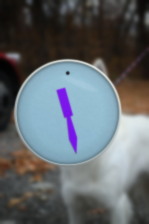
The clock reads 11,28
